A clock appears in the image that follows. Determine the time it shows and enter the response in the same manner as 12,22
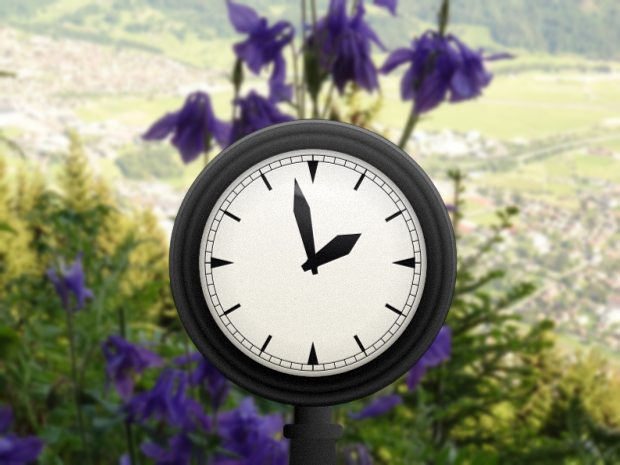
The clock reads 1,58
